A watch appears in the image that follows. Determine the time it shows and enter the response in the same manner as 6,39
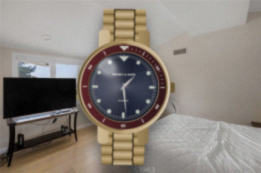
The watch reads 1,29
